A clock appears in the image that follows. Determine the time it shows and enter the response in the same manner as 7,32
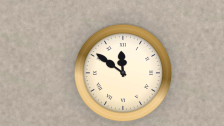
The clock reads 11,51
